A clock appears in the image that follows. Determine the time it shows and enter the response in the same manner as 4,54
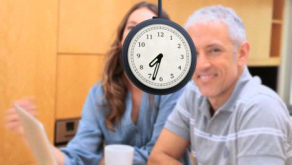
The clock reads 7,33
